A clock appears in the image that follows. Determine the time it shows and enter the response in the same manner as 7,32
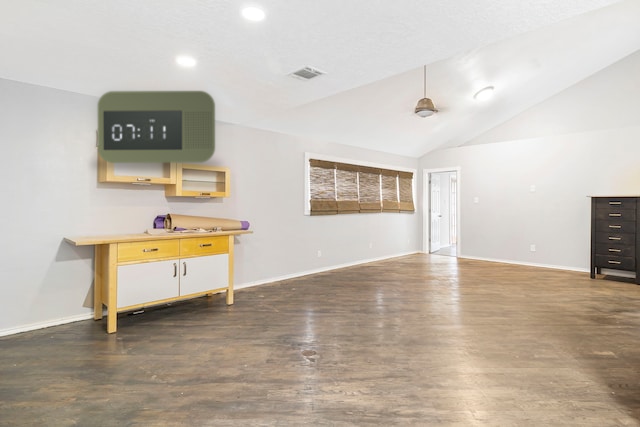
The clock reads 7,11
